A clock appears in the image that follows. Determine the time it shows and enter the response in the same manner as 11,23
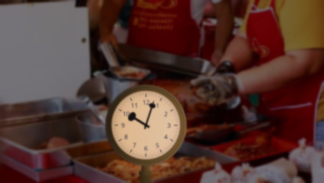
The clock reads 10,03
